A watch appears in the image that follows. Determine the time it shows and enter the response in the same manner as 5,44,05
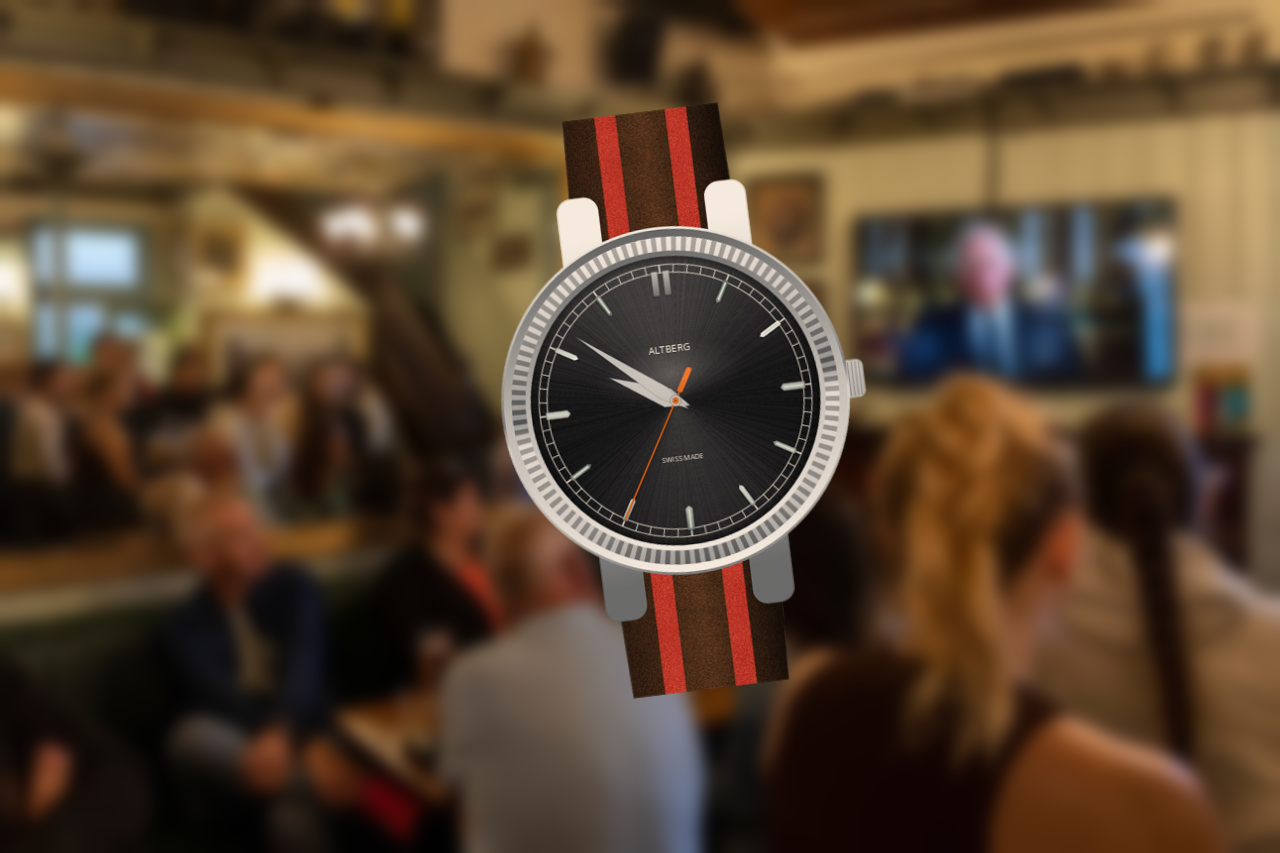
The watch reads 9,51,35
